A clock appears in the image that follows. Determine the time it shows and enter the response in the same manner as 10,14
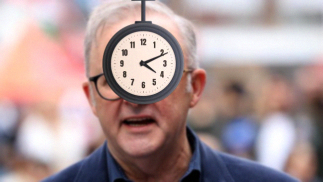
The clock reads 4,11
